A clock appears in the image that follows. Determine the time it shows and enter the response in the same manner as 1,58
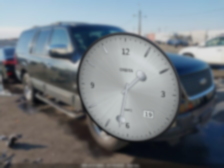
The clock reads 1,32
